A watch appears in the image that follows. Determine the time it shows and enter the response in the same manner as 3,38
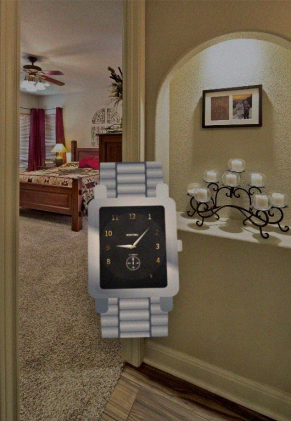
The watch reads 9,07
